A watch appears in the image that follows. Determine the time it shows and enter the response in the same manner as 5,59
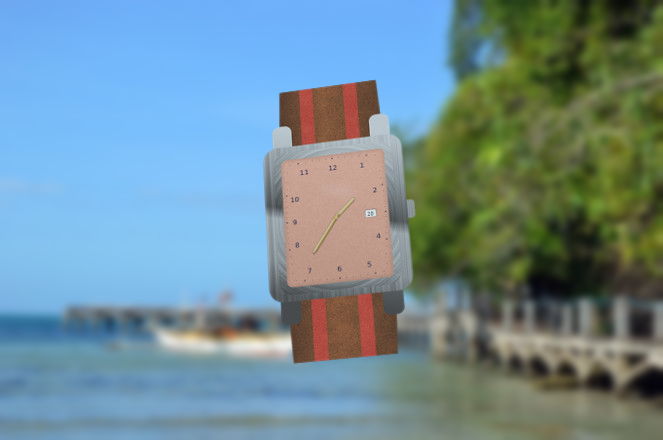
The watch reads 1,36
